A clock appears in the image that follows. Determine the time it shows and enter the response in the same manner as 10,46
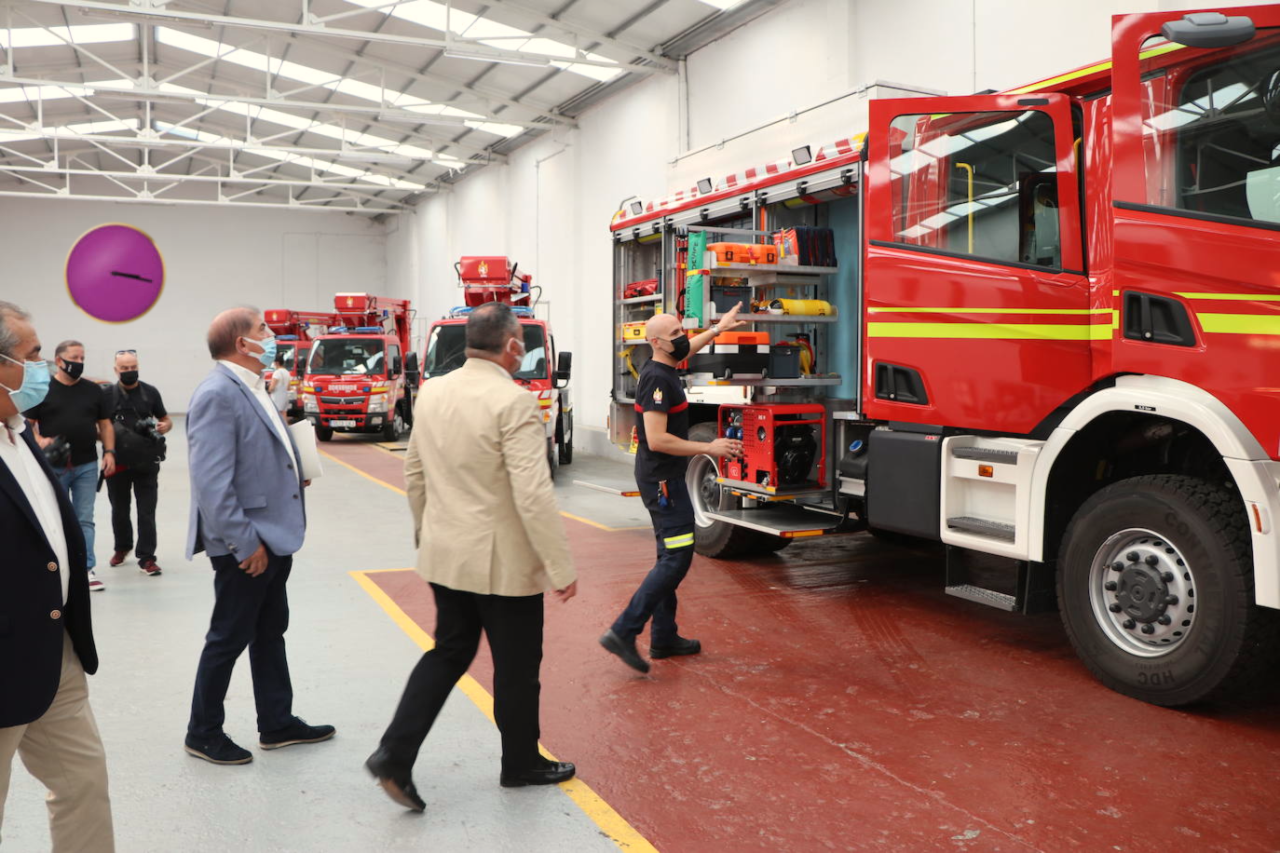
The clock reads 3,17
